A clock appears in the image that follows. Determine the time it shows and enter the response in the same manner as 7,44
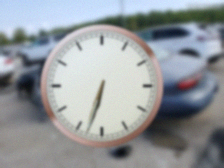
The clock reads 6,33
